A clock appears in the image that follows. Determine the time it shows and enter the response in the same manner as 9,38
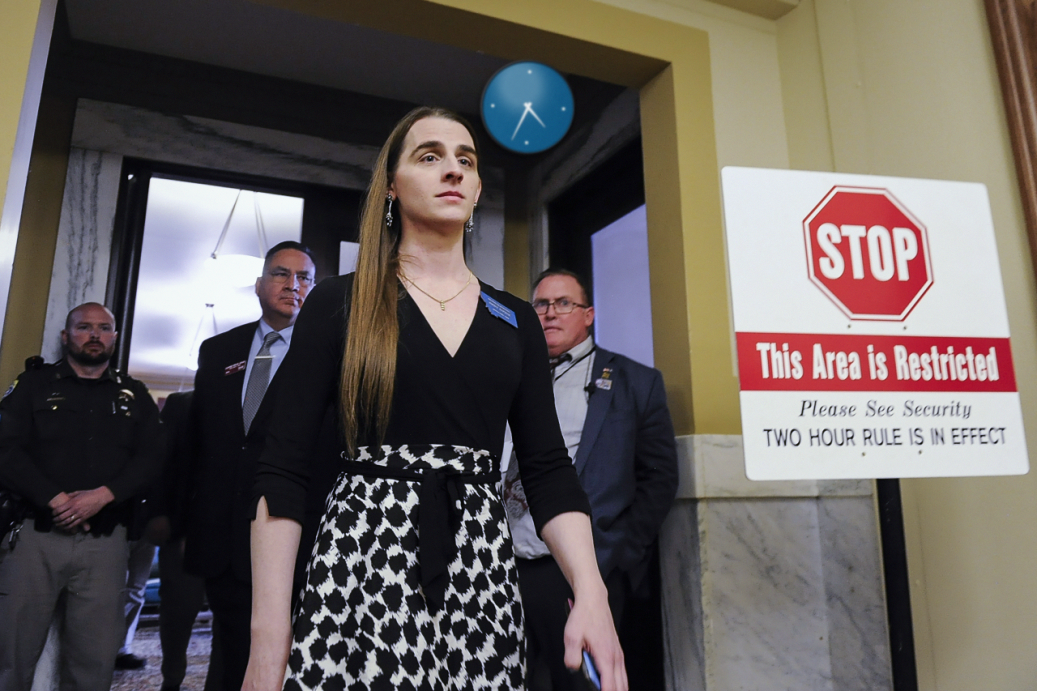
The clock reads 4,34
